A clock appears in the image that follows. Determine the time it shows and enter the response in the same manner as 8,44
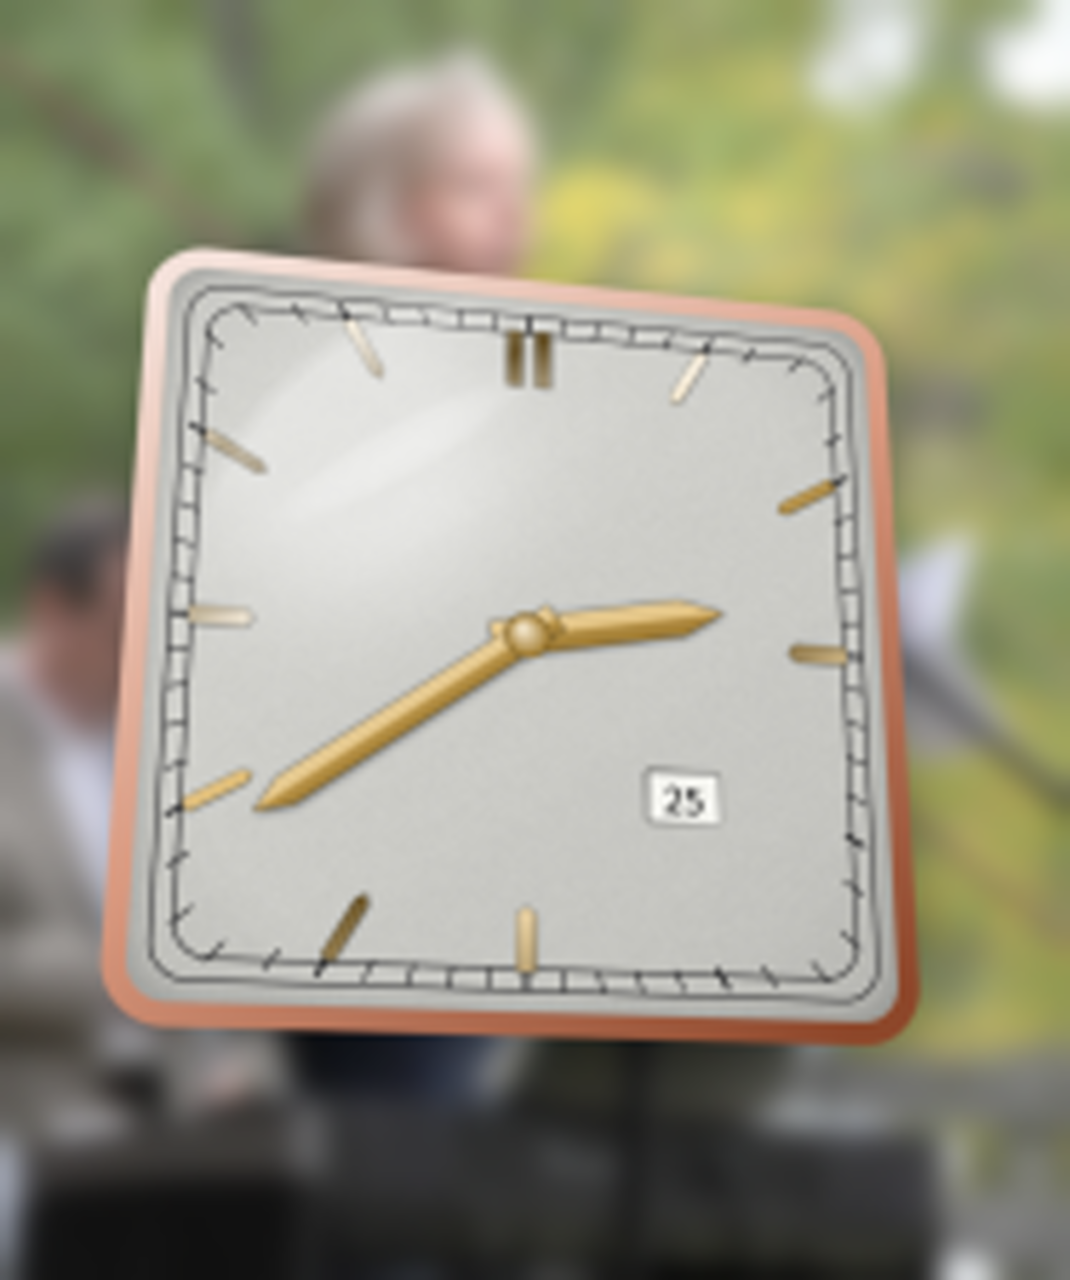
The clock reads 2,39
